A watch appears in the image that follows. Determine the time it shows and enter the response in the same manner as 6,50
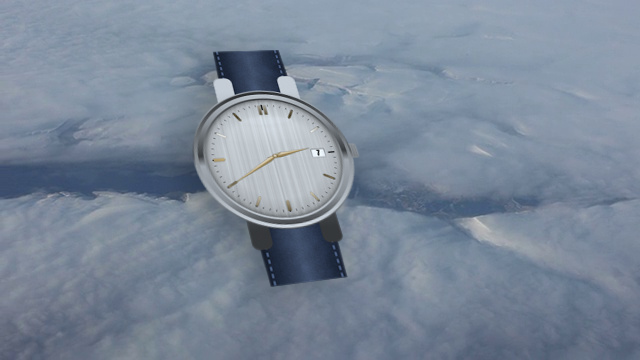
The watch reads 2,40
